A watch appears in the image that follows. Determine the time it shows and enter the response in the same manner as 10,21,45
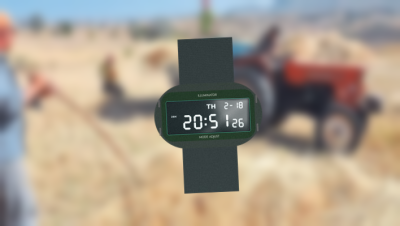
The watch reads 20,51,26
